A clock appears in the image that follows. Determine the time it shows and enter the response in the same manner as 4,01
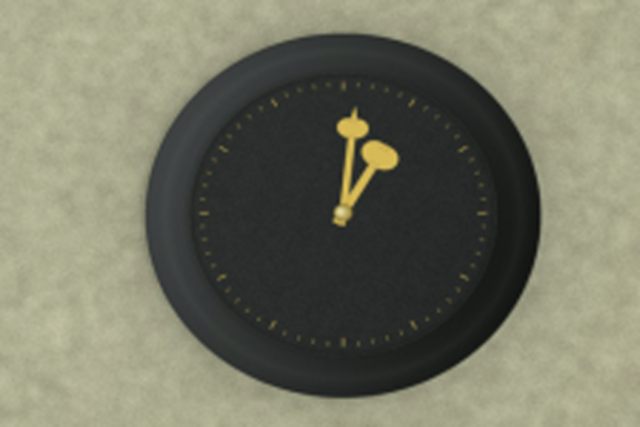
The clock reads 1,01
